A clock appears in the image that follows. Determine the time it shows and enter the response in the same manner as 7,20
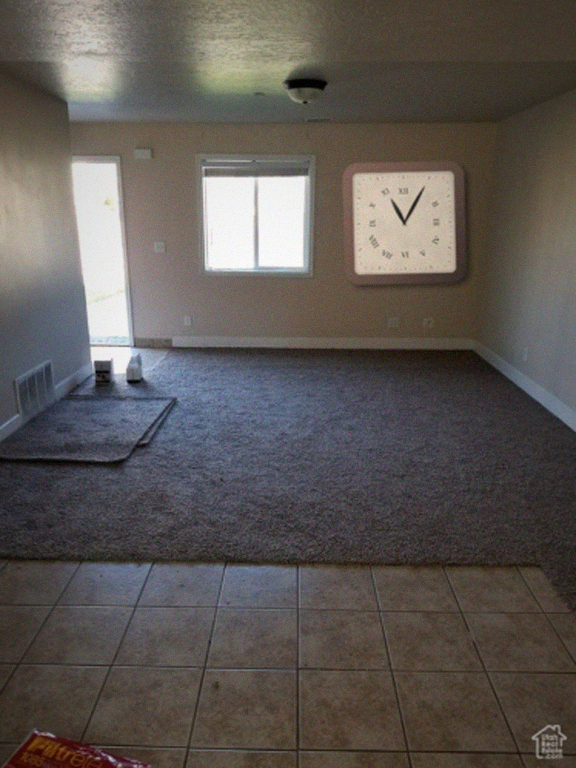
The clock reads 11,05
